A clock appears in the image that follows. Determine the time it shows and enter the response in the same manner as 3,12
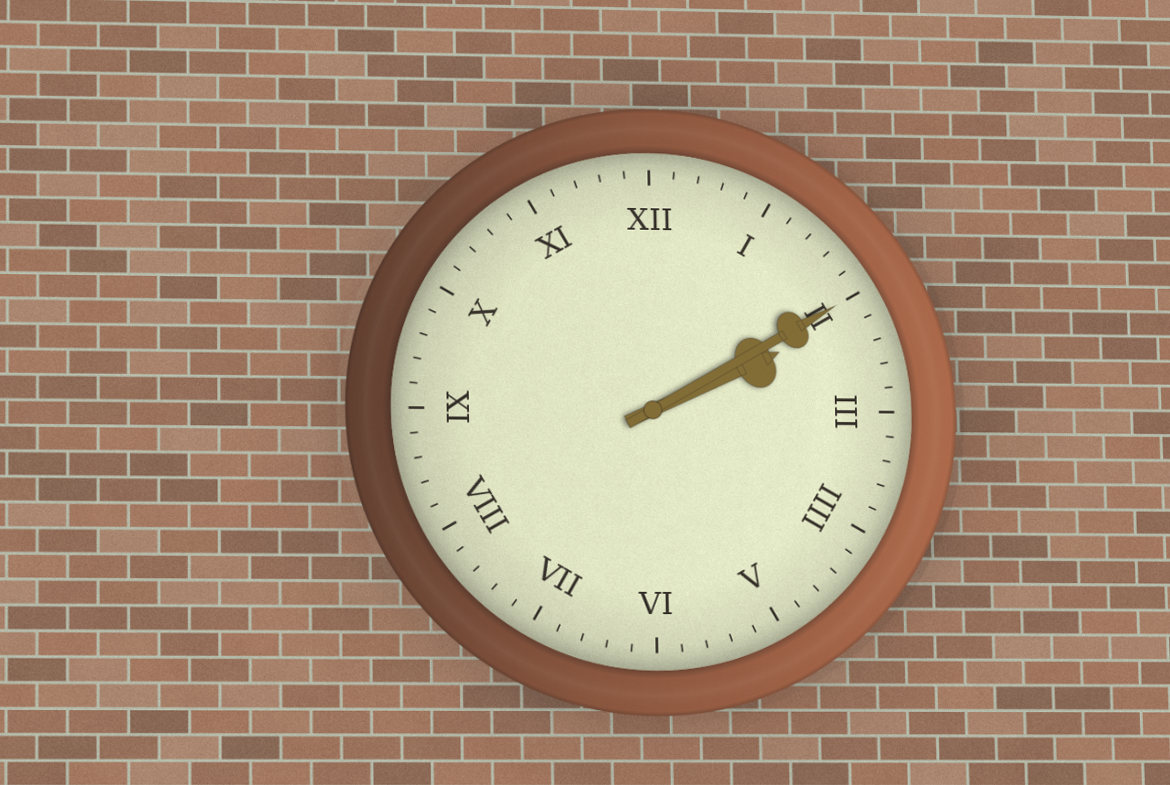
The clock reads 2,10
